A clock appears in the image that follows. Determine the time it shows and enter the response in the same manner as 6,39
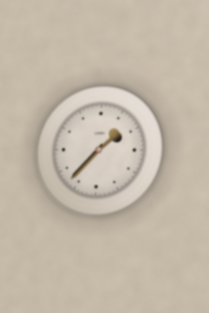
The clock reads 1,37
